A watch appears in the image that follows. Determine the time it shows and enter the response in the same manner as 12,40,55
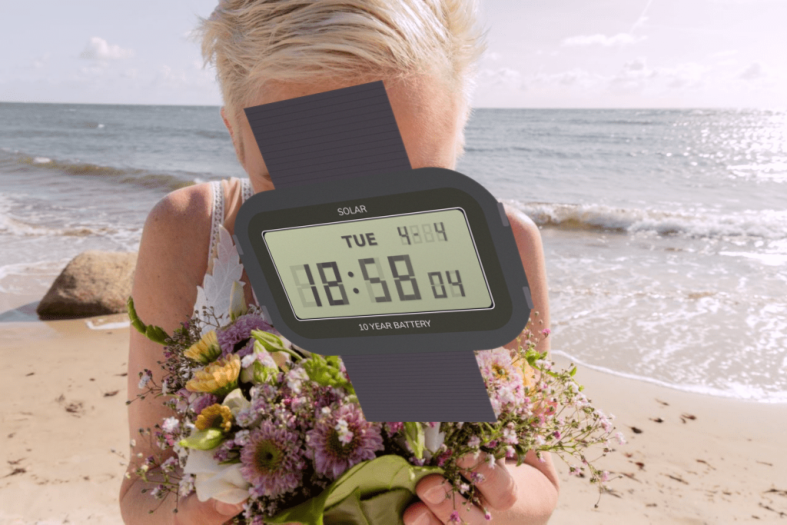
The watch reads 18,58,04
